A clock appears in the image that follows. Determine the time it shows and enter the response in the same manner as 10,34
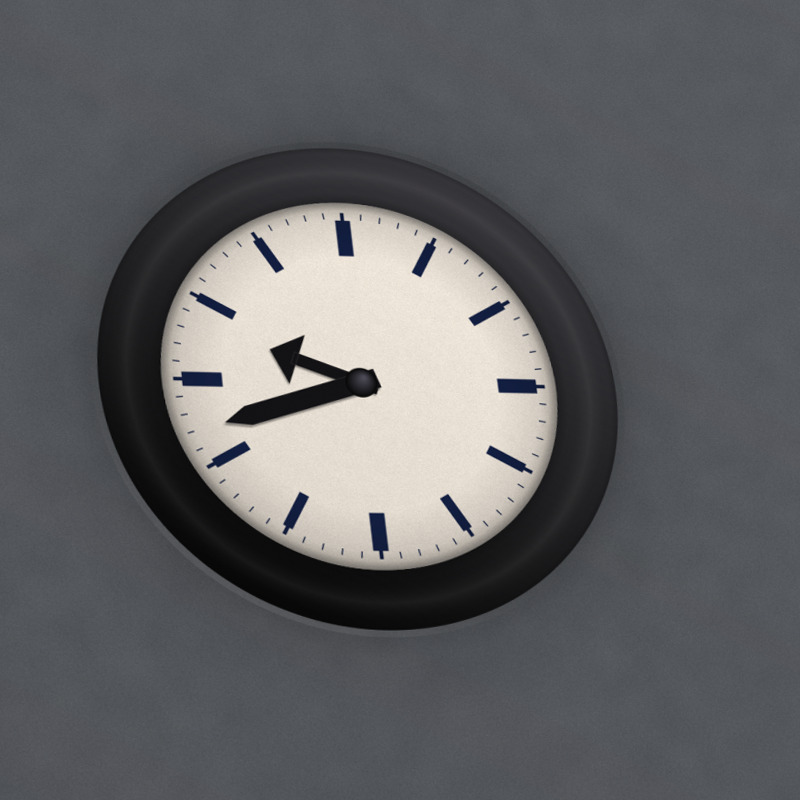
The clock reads 9,42
